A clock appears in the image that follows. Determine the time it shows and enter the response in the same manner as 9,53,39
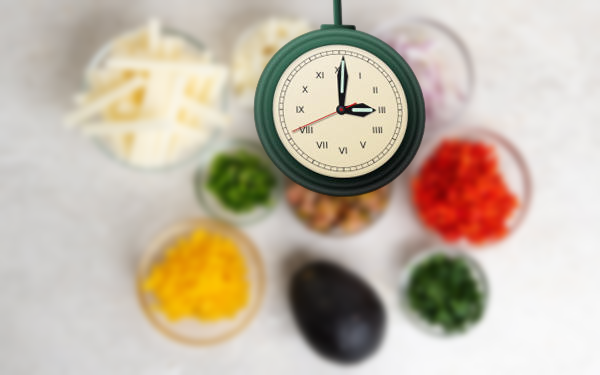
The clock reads 3,00,41
